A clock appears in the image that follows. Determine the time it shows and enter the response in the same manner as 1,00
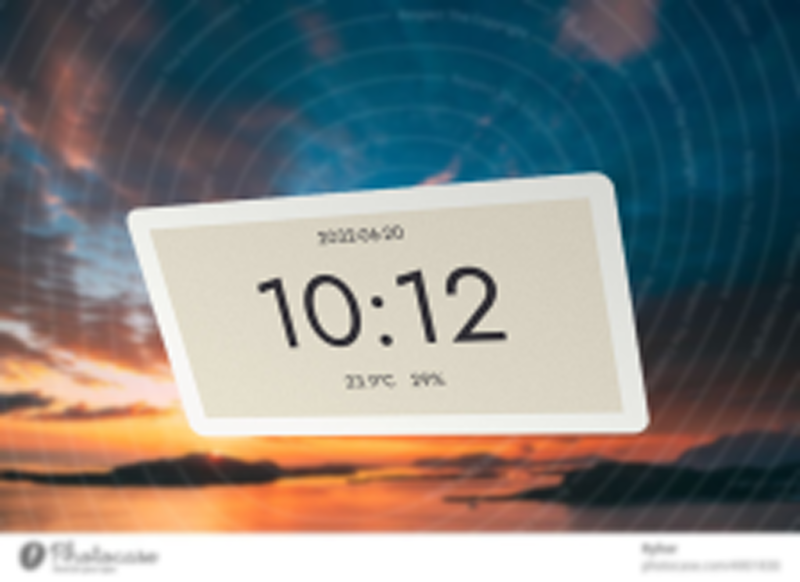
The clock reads 10,12
